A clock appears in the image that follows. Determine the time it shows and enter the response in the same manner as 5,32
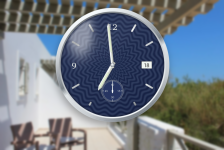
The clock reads 6,59
